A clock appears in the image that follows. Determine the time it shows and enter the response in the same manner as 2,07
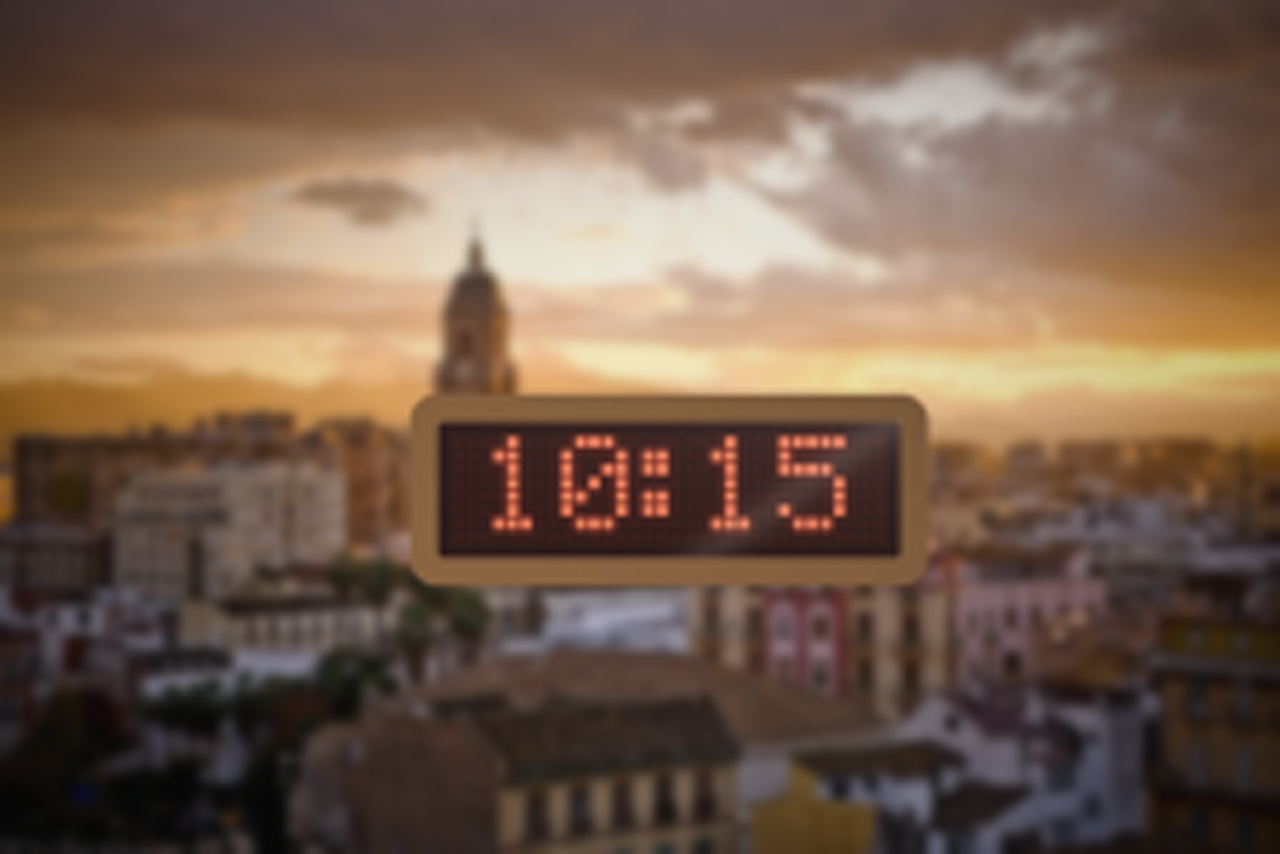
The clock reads 10,15
